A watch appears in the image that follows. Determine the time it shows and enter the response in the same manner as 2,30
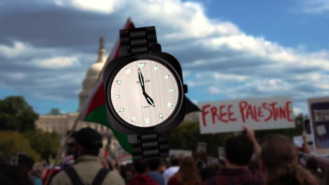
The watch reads 4,59
